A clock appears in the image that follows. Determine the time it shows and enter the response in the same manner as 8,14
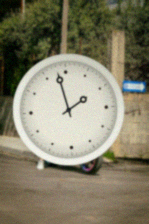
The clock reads 1,58
